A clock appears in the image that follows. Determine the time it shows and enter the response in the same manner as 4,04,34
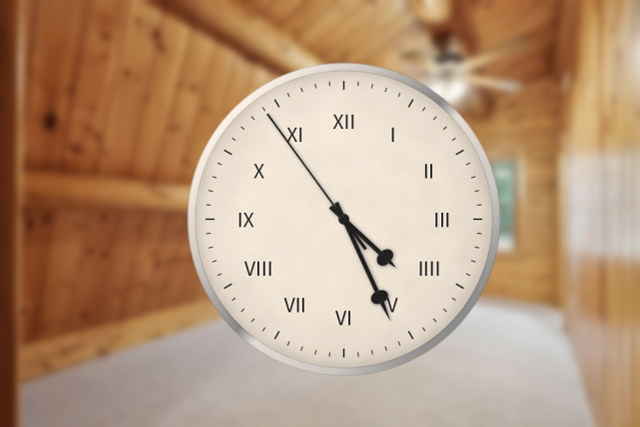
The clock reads 4,25,54
